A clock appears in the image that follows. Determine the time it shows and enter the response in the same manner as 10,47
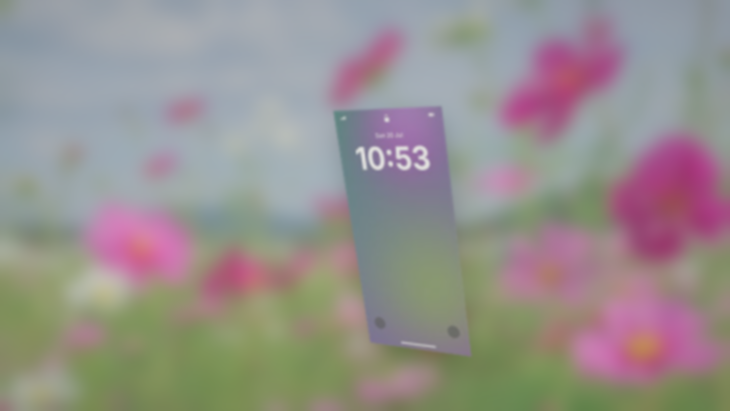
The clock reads 10,53
